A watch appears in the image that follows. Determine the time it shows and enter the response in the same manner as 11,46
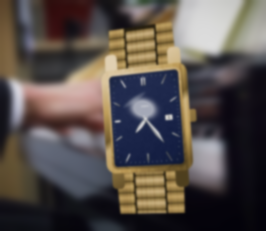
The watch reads 7,24
